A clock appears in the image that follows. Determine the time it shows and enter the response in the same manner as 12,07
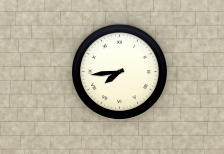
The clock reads 7,44
